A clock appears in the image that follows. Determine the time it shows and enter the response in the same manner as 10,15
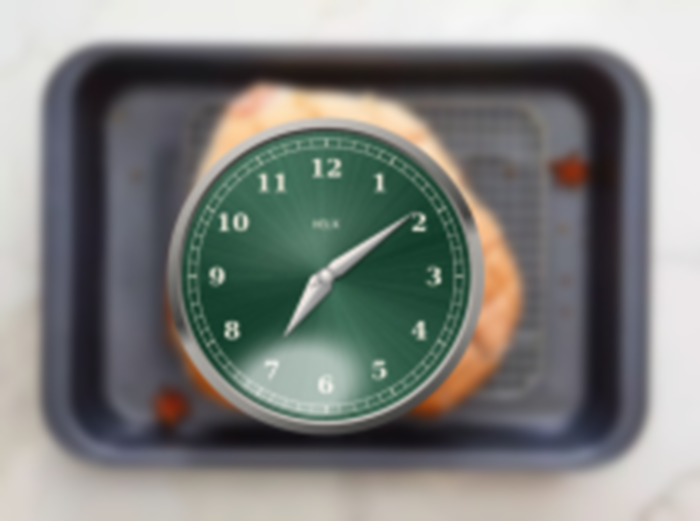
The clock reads 7,09
